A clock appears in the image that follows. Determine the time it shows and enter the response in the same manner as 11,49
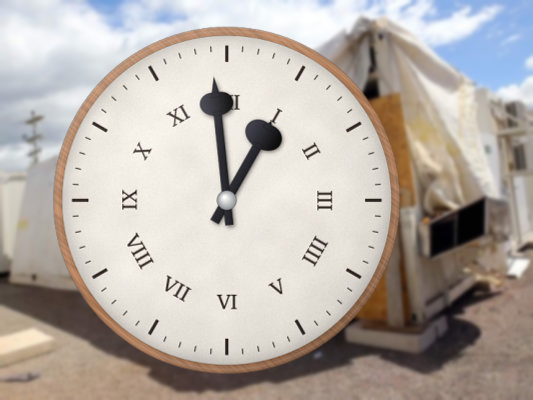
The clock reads 12,59
